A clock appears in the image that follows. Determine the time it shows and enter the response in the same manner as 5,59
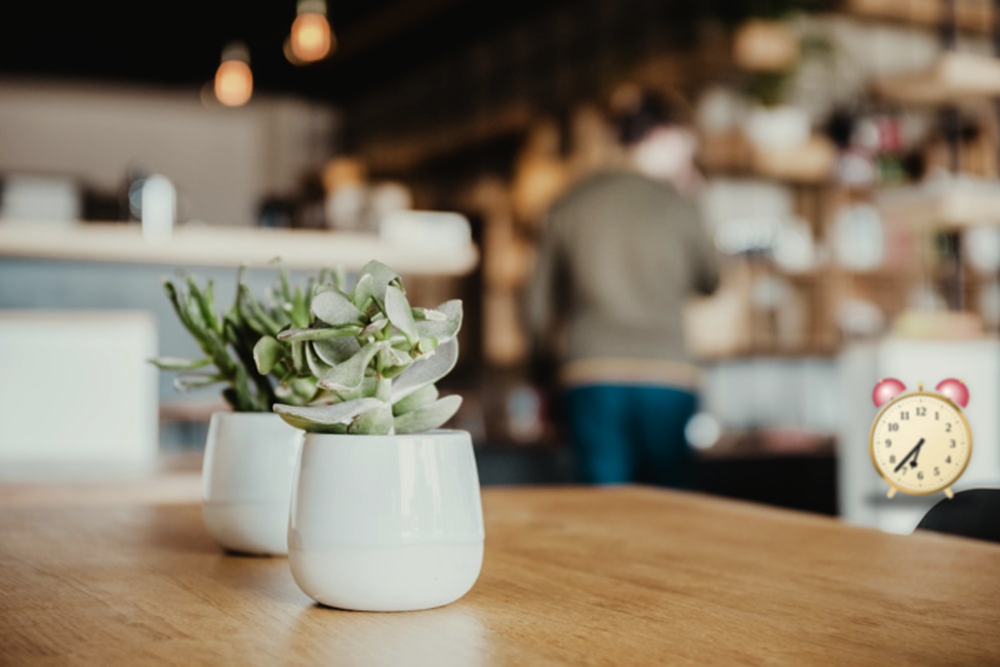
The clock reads 6,37
